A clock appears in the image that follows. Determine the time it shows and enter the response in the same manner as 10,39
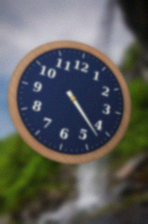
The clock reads 4,22
